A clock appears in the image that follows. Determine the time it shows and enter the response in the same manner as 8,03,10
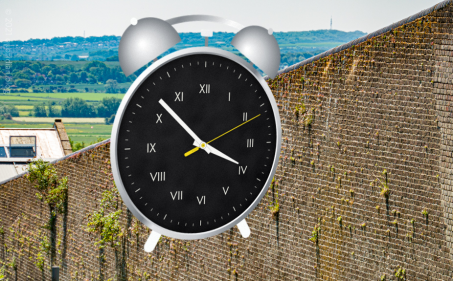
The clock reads 3,52,11
